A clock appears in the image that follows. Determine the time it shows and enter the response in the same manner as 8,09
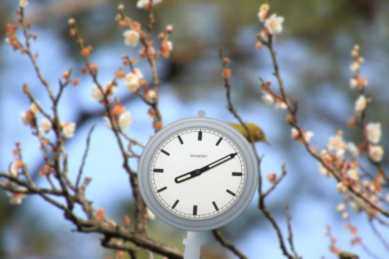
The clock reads 8,10
